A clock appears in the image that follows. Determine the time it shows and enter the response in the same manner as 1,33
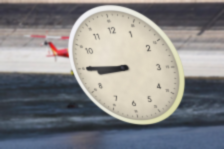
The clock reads 8,45
